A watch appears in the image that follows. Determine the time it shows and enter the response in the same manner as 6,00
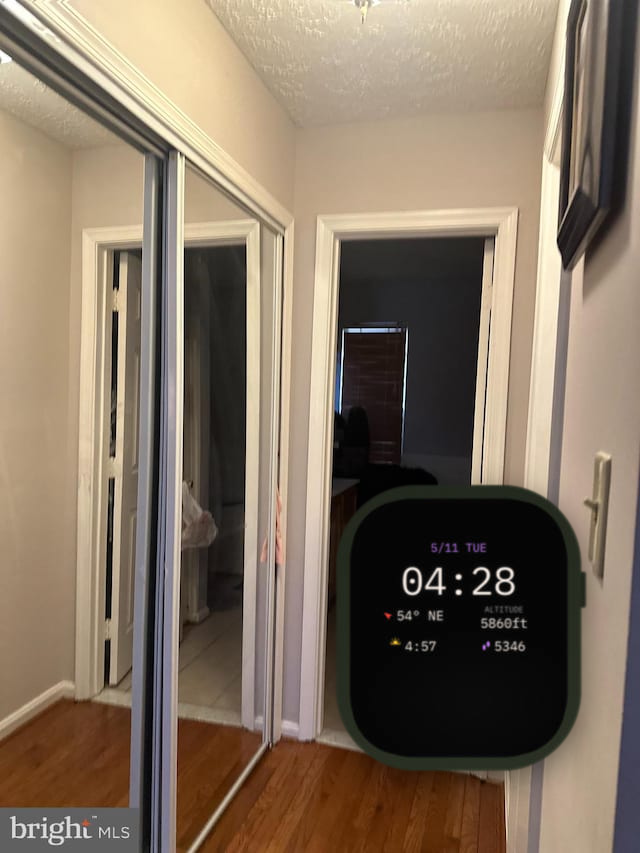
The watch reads 4,28
